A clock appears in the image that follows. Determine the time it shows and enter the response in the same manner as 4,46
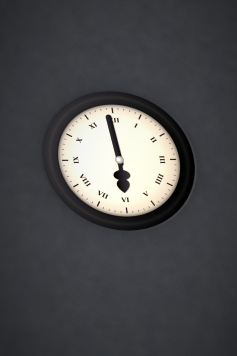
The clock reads 5,59
